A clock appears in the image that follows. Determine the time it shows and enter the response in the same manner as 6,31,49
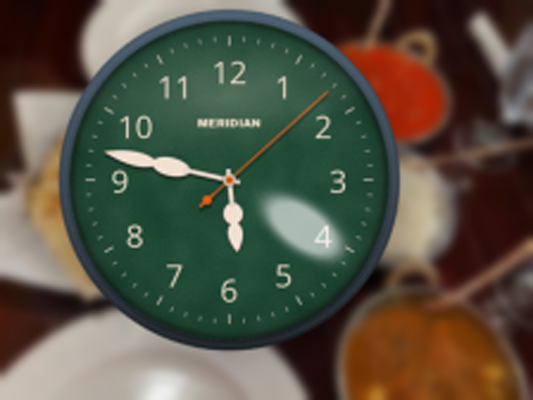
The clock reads 5,47,08
